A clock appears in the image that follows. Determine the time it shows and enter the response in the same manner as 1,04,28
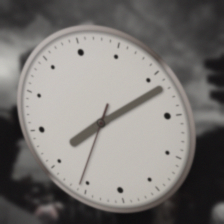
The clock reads 8,11,36
